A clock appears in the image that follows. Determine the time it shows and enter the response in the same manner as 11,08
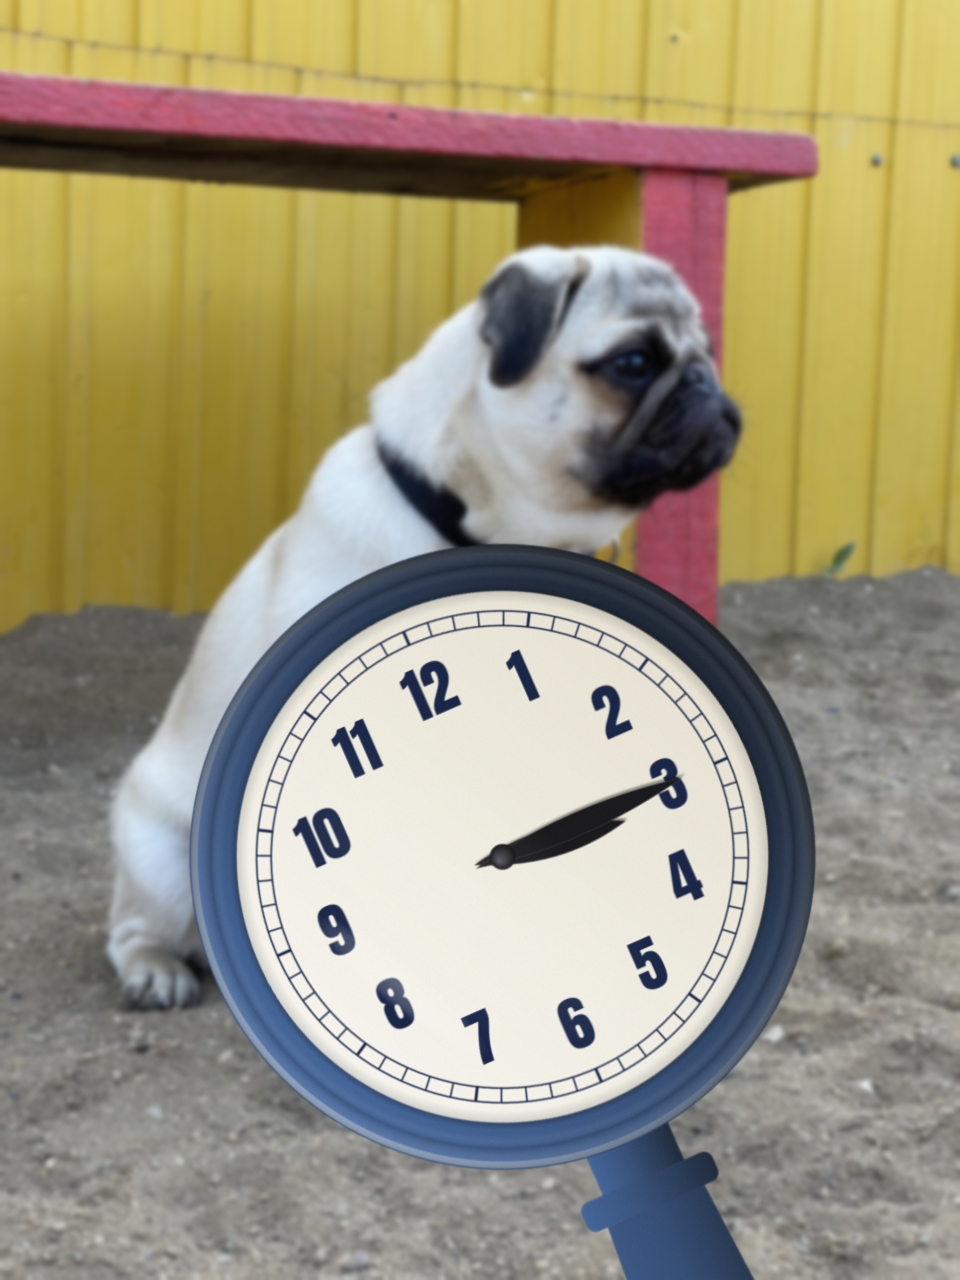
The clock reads 3,15
